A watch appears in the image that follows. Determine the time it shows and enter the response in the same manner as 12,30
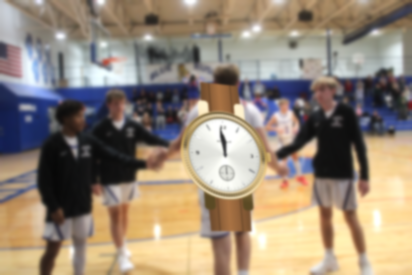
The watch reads 11,59
